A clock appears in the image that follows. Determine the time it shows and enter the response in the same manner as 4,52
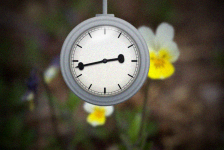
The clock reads 2,43
